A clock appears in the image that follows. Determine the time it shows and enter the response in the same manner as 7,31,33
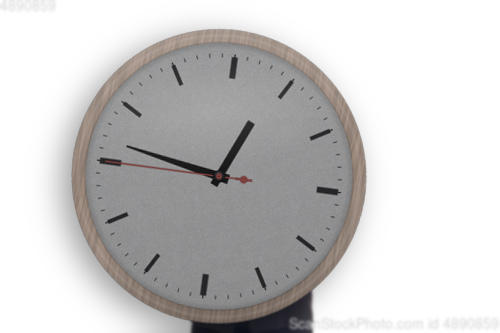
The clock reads 12,46,45
